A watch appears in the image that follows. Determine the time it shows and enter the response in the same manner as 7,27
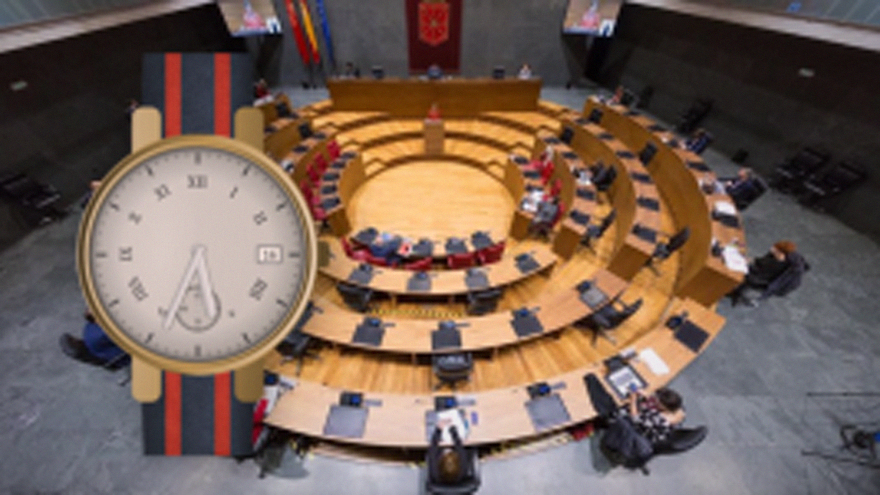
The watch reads 5,34
